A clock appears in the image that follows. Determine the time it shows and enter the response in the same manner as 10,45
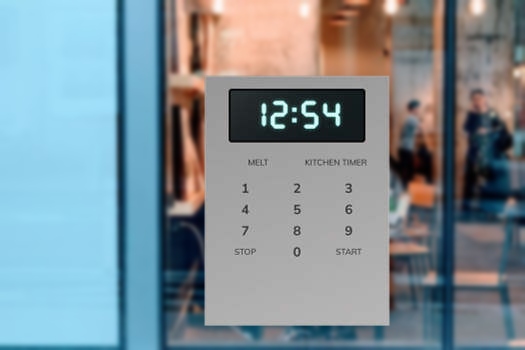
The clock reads 12,54
